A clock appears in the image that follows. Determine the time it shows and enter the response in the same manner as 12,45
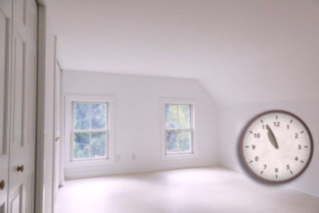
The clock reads 10,56
